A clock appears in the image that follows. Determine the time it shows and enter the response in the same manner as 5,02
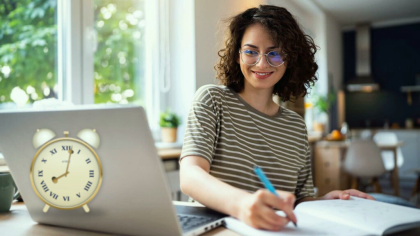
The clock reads 8,02
